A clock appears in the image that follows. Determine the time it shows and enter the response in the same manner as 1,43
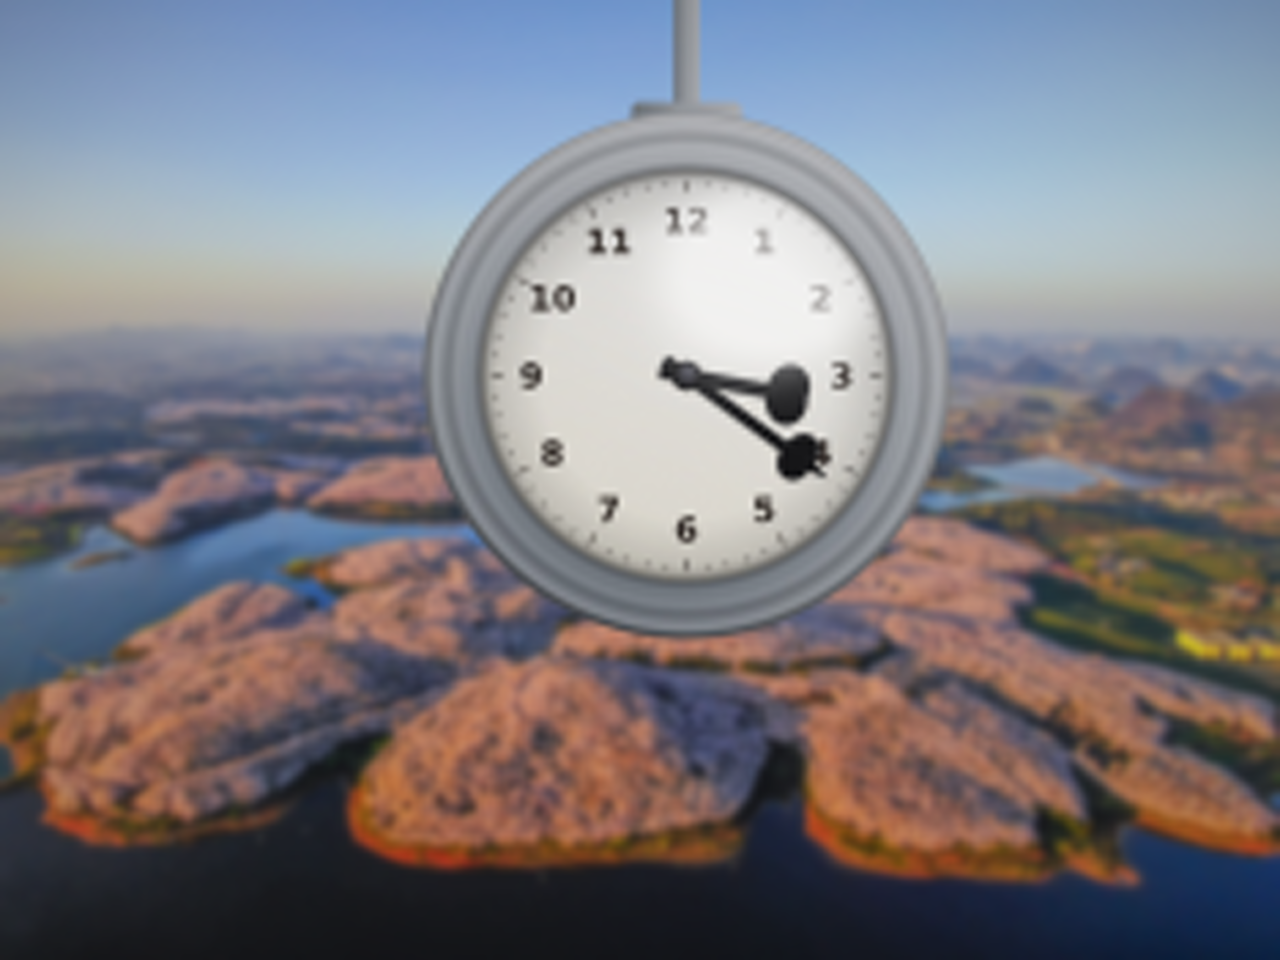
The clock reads 3,21
